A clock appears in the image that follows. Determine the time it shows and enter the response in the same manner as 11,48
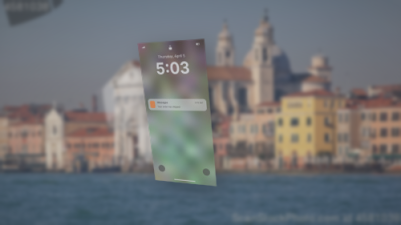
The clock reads 5,03
